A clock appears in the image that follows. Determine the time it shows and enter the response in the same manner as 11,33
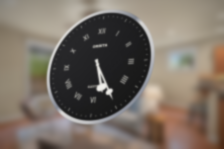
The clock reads 5,25
